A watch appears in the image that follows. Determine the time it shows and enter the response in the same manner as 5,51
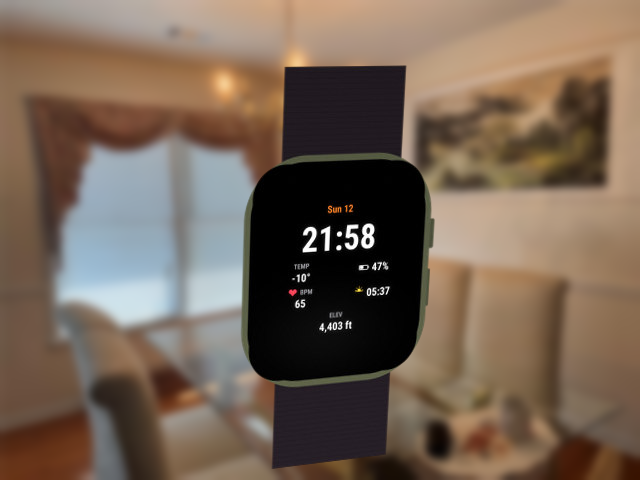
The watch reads 21,58
